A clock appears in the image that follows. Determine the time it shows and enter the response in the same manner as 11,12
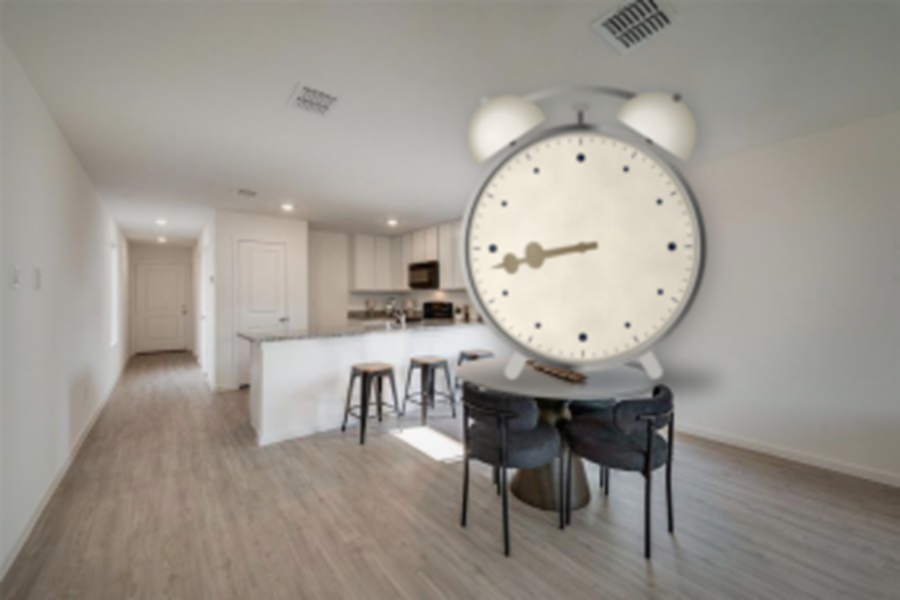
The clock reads 8,43
